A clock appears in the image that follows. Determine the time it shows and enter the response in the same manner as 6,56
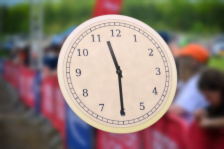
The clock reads 11,30
